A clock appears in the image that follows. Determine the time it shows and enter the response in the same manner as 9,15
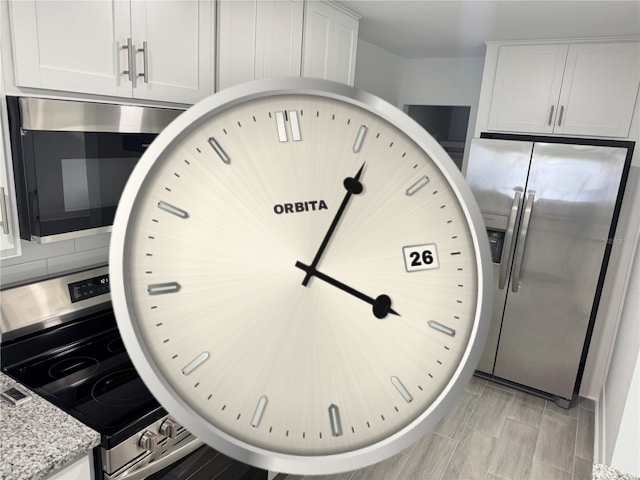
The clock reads 4,06
